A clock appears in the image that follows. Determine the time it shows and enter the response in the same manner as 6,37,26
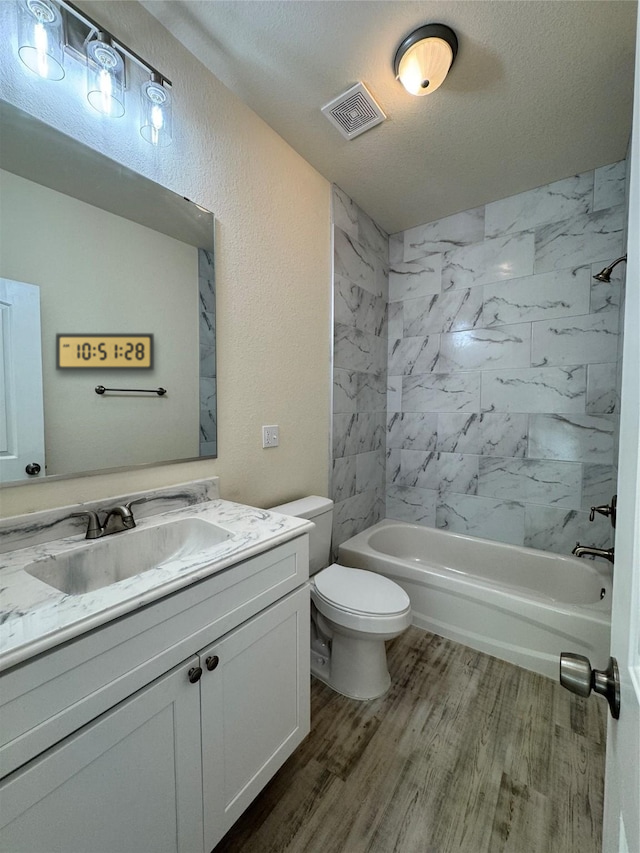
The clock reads 10,51,28
